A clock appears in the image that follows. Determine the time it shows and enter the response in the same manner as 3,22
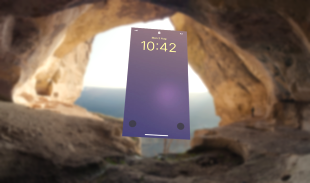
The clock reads 10,42
